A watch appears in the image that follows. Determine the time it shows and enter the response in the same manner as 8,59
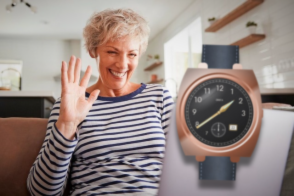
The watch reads 1,39
